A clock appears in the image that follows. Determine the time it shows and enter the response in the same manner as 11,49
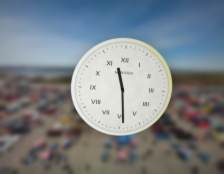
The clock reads 11,29
